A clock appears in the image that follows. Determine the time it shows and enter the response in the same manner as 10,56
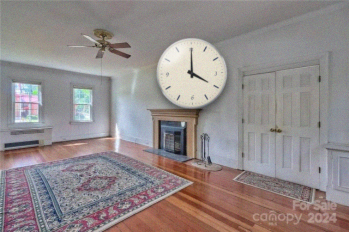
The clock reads 4,00
